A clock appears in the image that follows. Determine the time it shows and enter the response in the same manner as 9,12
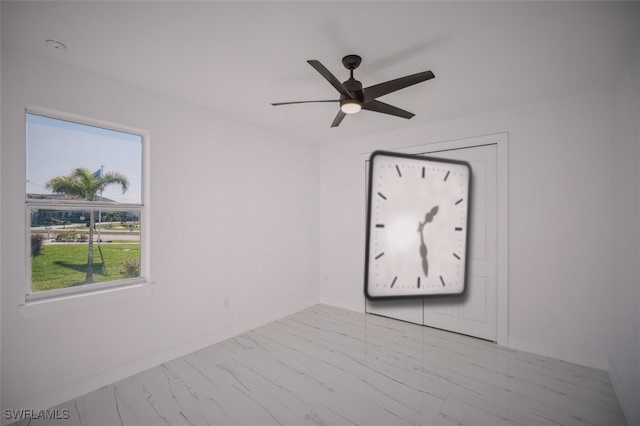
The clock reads 1,28
